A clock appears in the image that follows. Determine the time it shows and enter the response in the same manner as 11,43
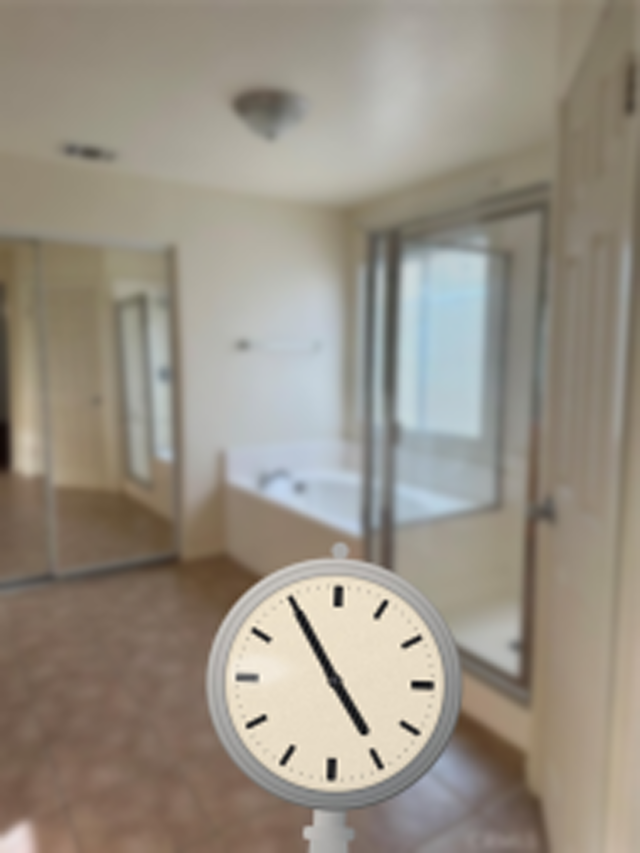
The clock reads 4,55
